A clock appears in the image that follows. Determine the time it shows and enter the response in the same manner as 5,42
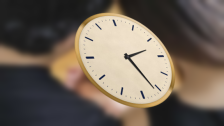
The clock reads 2,26
